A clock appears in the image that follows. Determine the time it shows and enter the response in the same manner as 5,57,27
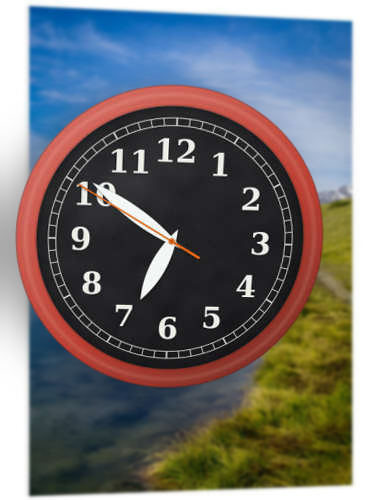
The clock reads 6,50,50
